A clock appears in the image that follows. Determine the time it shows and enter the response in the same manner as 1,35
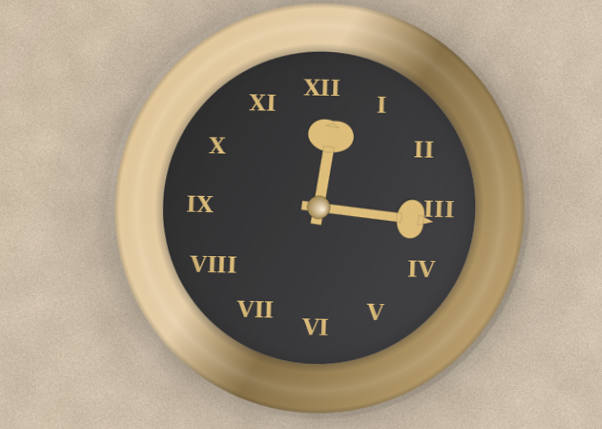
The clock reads 12,16
